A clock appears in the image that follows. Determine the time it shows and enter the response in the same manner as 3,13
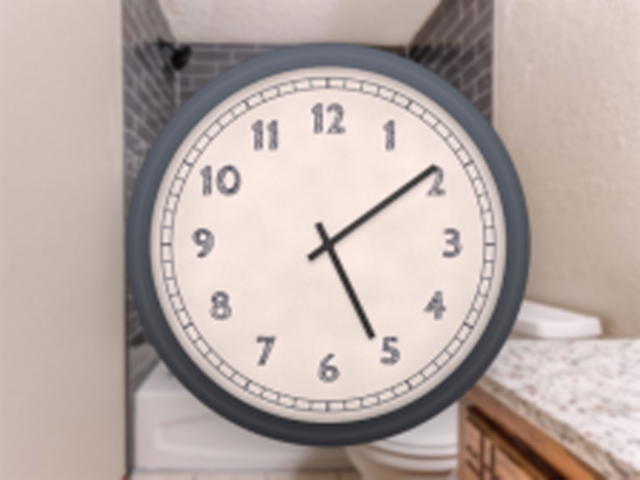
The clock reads 5,09
